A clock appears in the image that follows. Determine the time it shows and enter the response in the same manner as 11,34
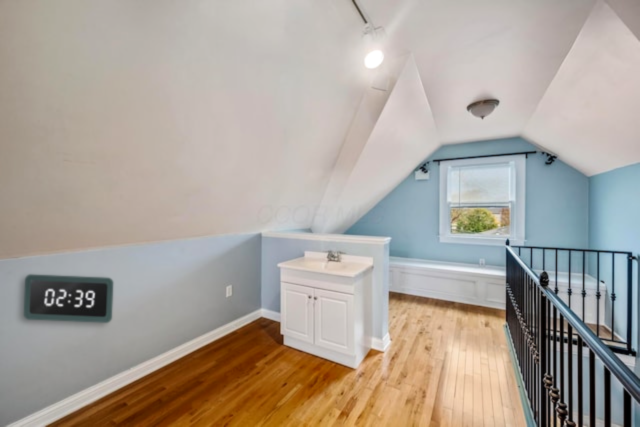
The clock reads 2,39
